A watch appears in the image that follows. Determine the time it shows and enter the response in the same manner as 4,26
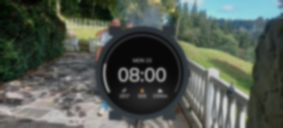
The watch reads 8,00
